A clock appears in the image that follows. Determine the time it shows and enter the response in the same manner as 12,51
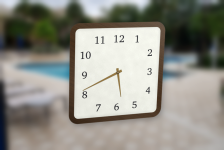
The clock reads 5,41
